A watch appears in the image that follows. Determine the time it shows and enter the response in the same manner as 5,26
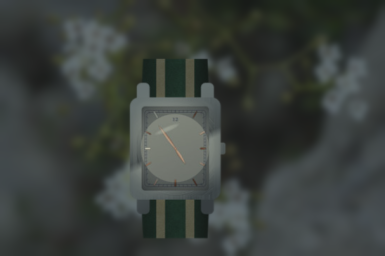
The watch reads 4,54
